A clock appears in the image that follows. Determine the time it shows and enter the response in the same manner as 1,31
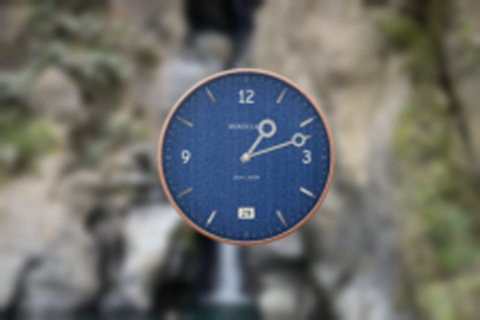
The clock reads 1,12
